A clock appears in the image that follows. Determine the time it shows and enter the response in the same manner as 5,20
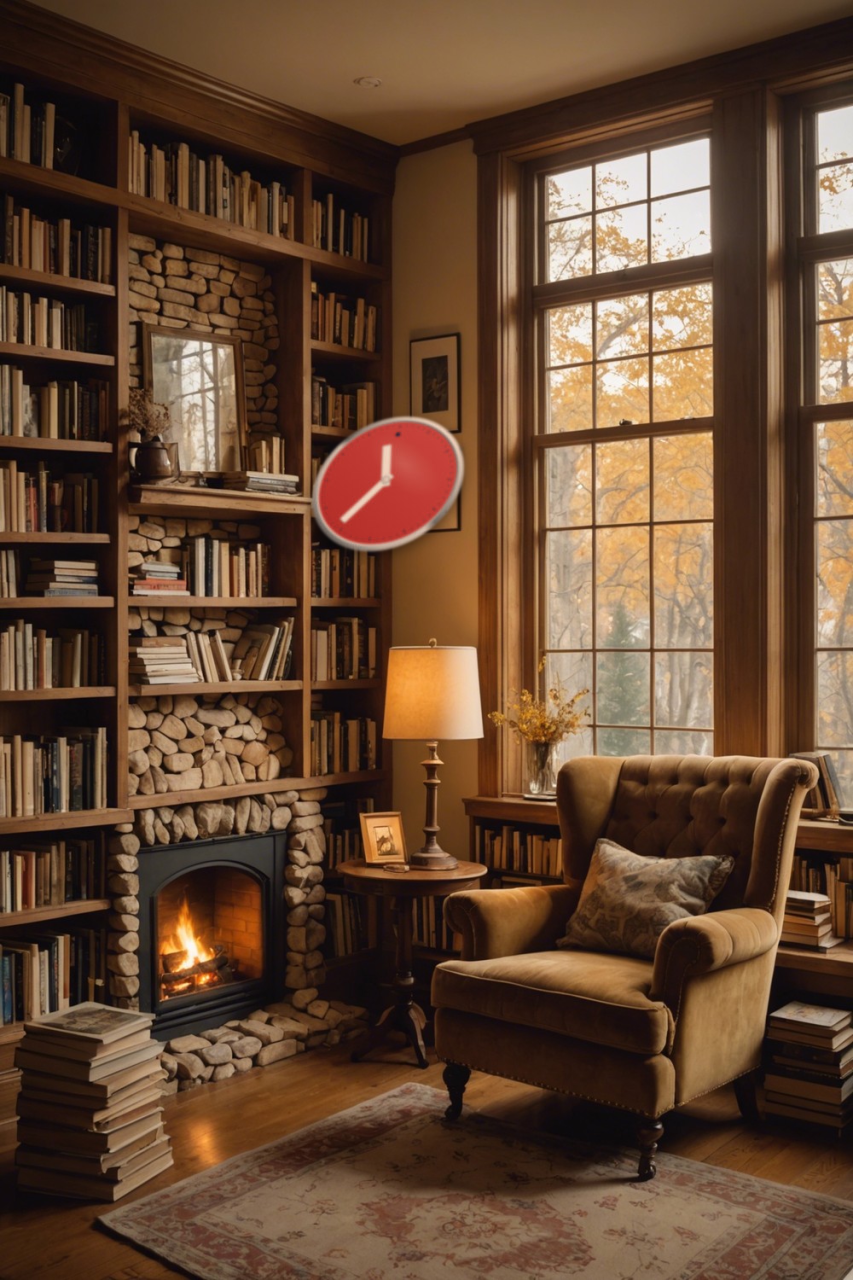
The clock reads 11,36
